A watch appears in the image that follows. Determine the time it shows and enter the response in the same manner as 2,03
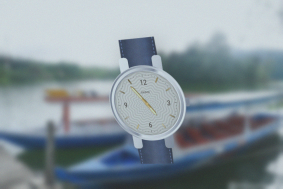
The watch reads 4,54
